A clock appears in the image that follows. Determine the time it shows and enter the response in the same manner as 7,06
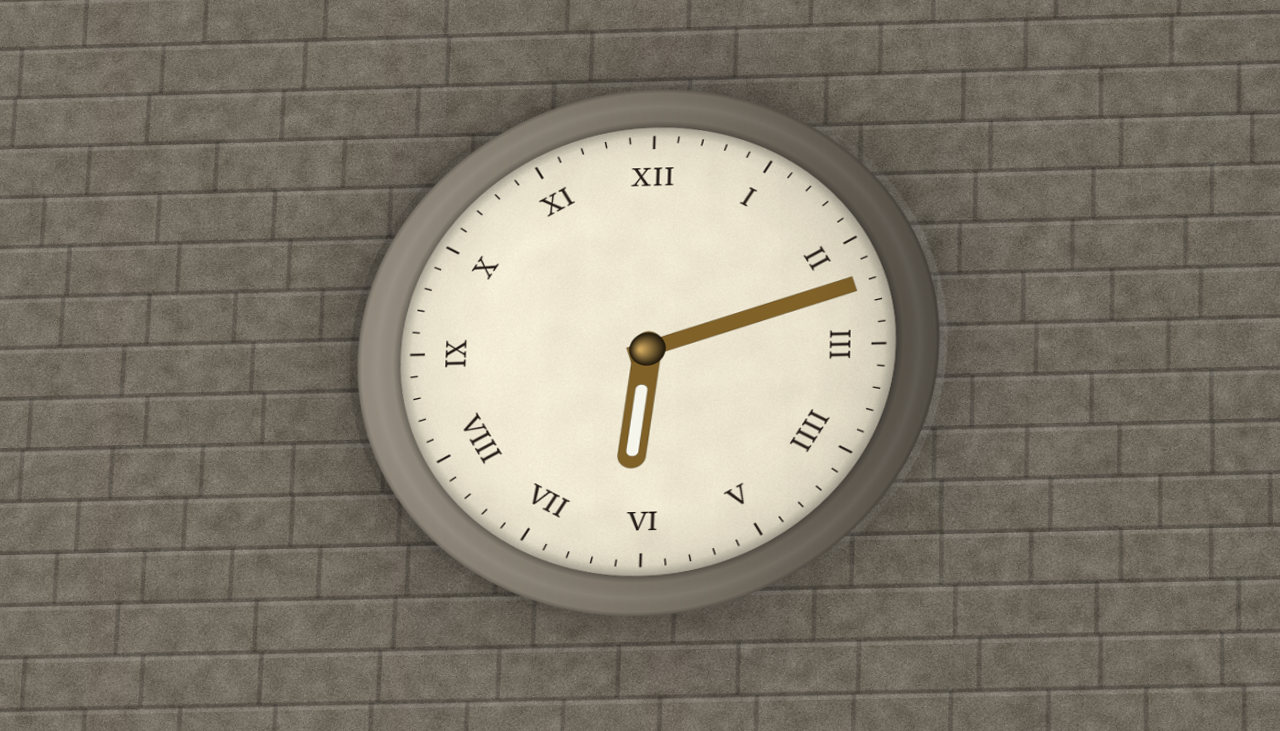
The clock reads 6,12
